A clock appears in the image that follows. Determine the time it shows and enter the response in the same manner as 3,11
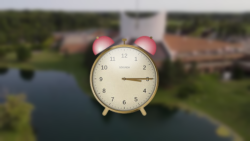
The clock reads 3,15
